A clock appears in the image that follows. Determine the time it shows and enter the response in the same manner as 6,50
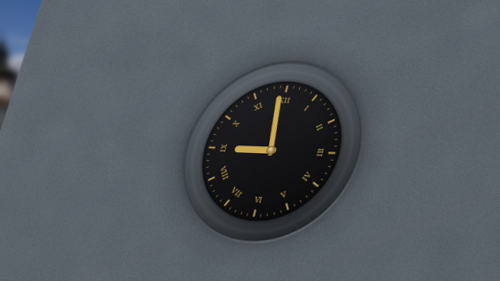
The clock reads 8,59
